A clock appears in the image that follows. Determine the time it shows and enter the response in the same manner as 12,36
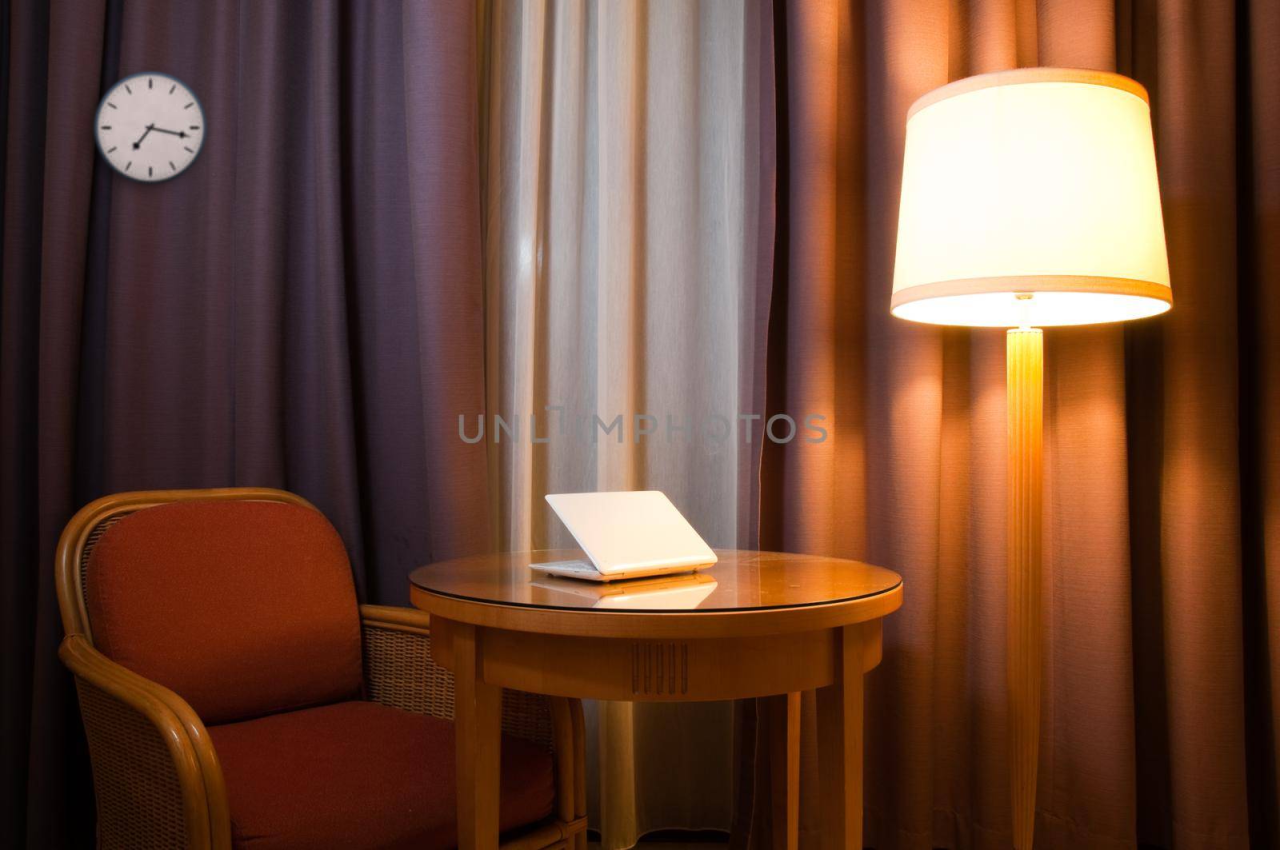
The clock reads 7,17
